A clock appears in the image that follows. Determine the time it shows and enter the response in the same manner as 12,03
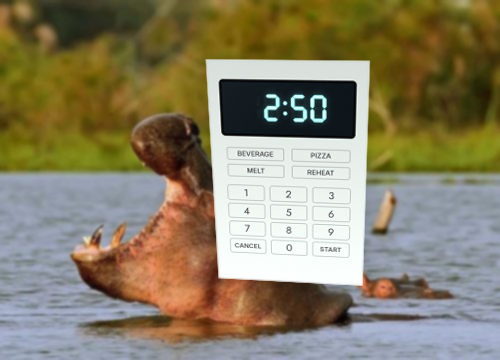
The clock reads 2,50
